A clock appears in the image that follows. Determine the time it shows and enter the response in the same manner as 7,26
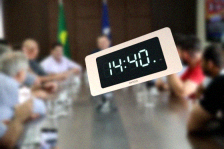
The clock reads 14,40
